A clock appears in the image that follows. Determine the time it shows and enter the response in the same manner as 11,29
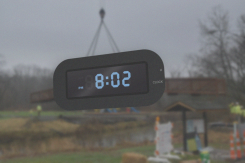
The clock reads 8,02
